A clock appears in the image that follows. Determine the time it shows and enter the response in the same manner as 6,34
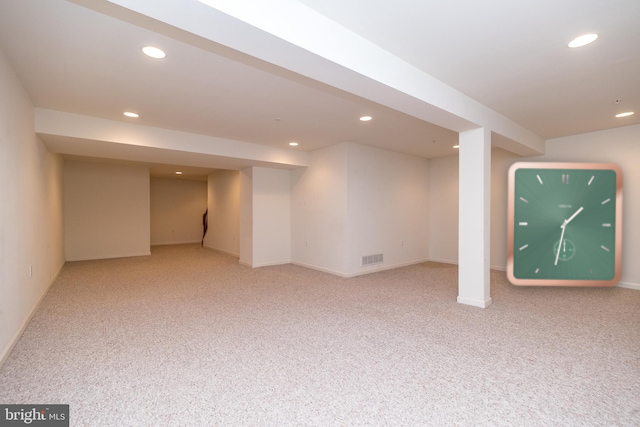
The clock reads 1,32
